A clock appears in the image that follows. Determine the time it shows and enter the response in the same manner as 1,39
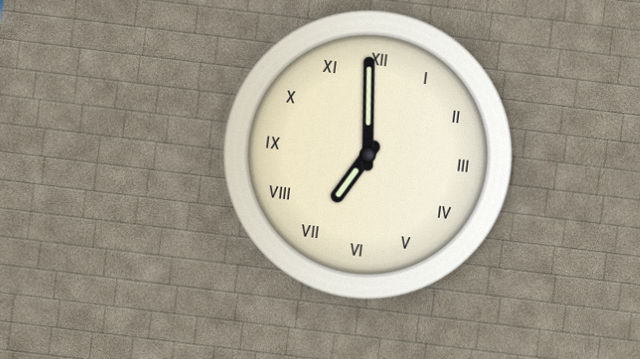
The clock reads 6,59
